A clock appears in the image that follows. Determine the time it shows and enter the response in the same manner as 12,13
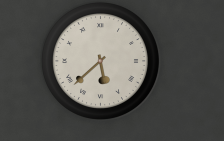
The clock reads 5,38
